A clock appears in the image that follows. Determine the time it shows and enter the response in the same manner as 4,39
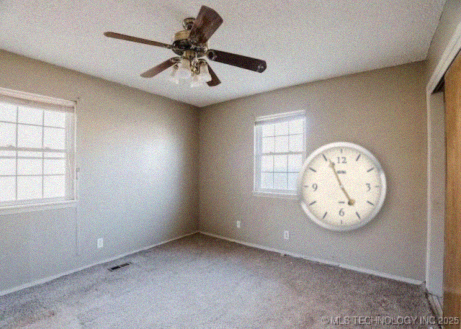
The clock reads 4,56
